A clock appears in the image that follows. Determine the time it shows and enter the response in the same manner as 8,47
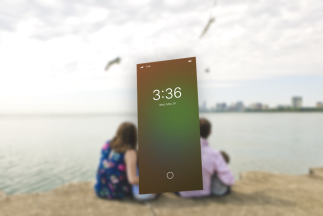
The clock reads 3,36
